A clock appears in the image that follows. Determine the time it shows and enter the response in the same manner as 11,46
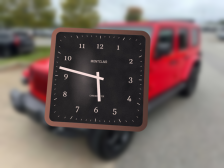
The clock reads 5,47
